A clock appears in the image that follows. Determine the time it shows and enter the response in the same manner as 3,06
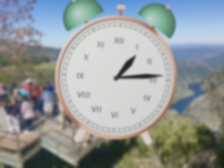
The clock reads 1,14
